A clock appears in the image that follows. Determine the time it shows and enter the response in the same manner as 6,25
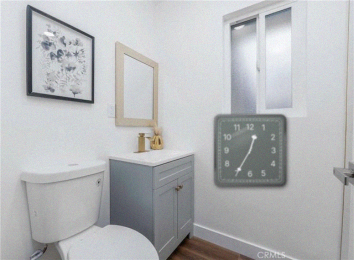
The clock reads 12,35
